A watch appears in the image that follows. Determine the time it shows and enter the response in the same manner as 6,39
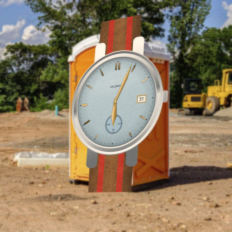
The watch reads 6,04
